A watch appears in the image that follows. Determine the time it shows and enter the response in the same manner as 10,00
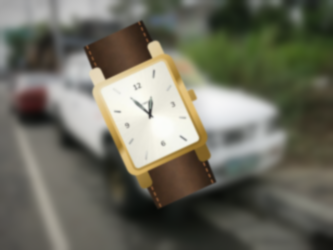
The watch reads 12,56
